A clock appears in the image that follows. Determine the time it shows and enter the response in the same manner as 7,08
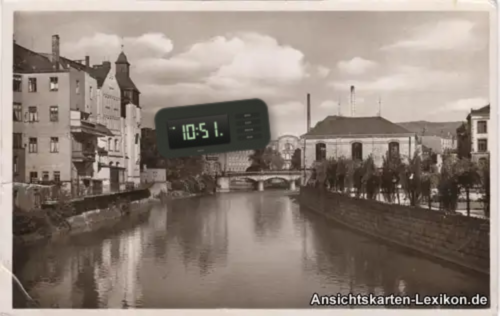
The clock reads 10,51
